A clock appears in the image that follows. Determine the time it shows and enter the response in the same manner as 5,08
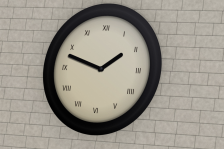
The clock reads 1,48
